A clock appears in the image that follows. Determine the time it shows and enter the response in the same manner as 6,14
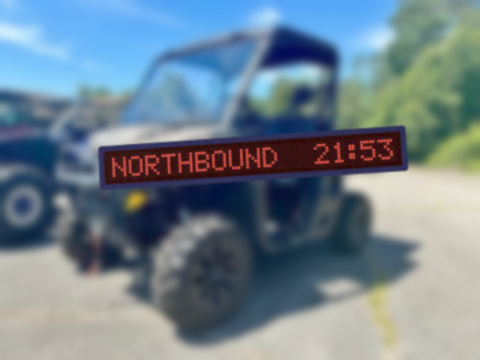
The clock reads 21,53
